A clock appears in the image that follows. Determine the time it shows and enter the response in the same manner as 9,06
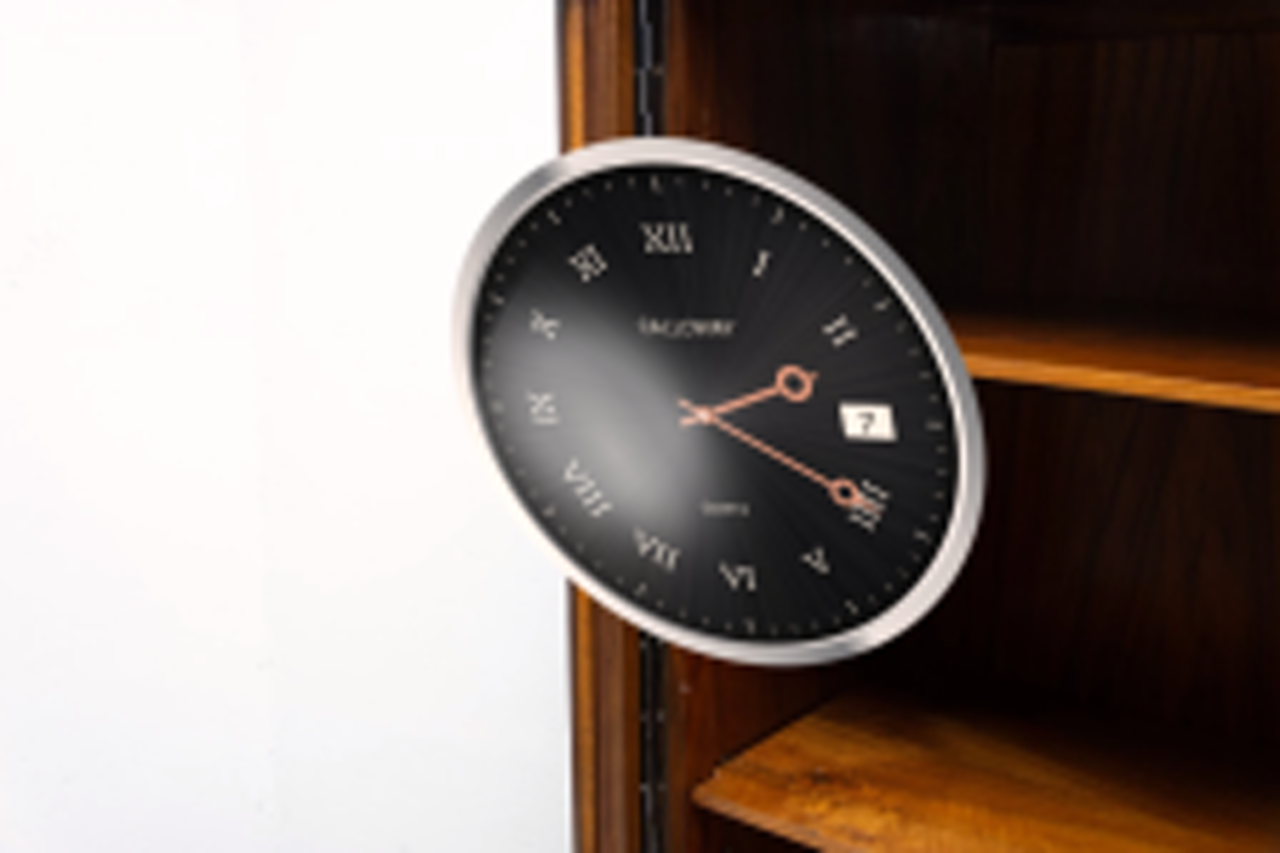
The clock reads 2,20
